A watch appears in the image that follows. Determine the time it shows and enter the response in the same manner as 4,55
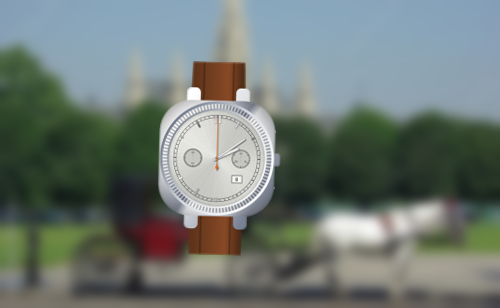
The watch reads 2,09
